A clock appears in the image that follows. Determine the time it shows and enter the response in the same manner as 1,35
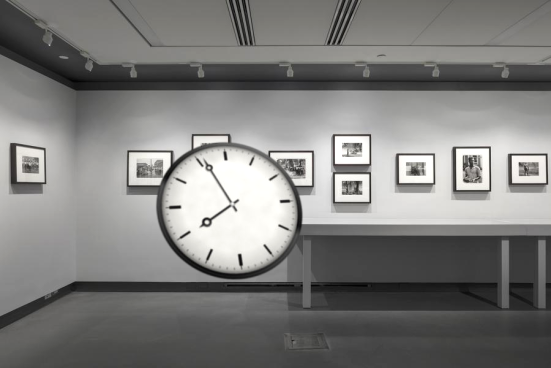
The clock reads 7,56
